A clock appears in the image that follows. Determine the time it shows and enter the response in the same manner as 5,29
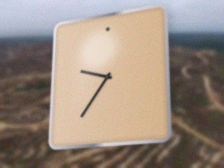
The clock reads 9,36
